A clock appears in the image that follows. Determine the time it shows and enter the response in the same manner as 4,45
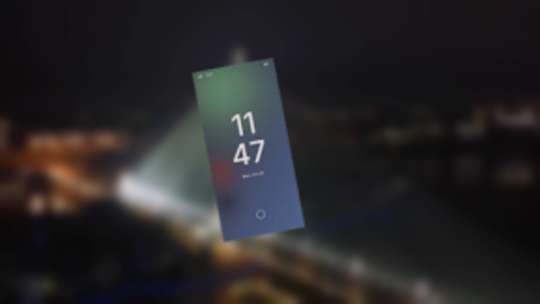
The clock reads 11,47
